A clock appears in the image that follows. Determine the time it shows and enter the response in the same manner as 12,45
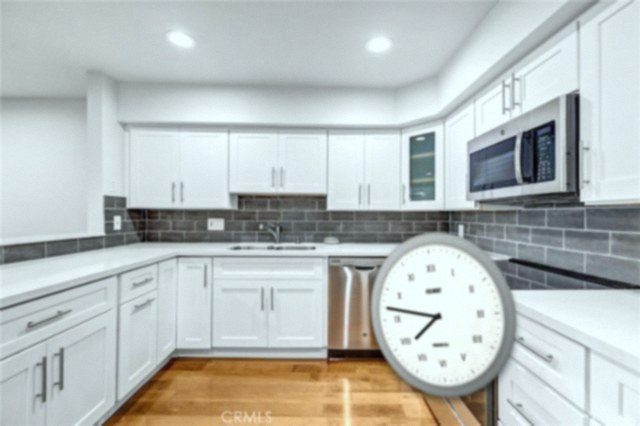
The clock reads 7,47
